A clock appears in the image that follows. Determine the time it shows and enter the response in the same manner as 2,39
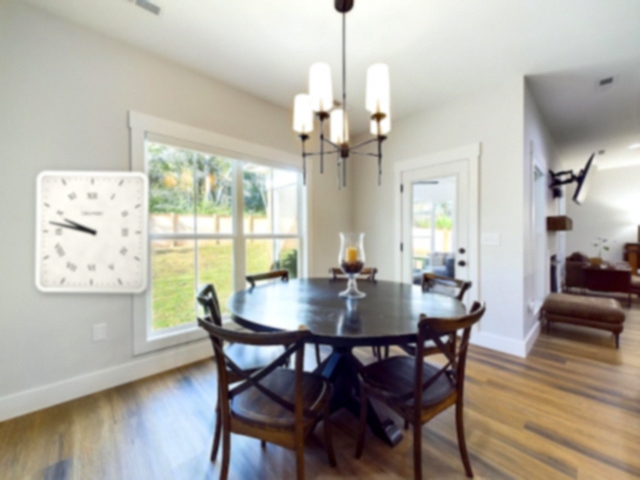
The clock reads 9,47
